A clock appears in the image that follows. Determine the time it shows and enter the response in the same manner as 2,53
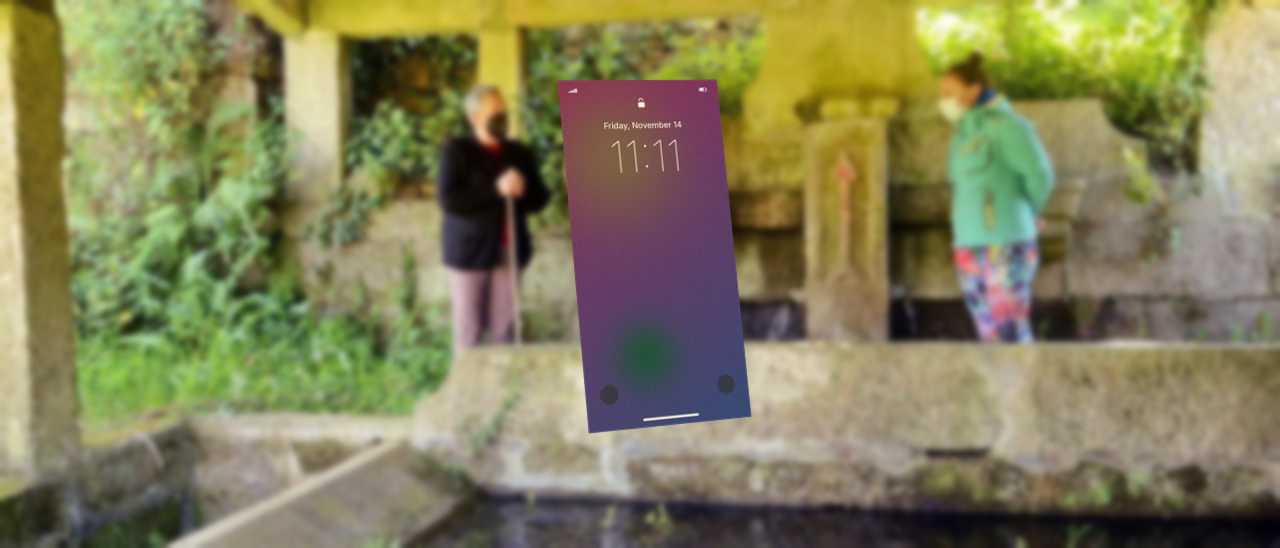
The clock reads 11,11
